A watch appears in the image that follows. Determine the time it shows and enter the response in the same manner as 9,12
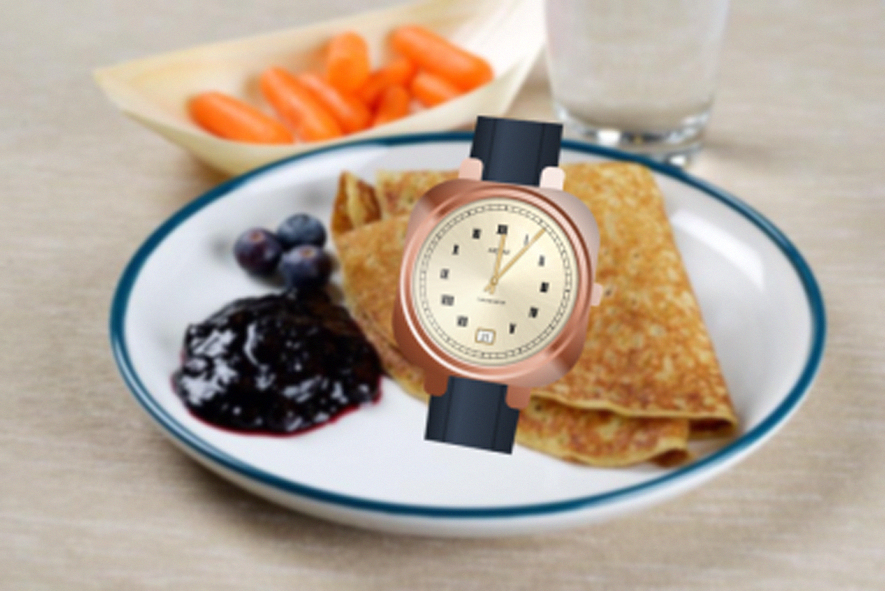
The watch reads 12,06
